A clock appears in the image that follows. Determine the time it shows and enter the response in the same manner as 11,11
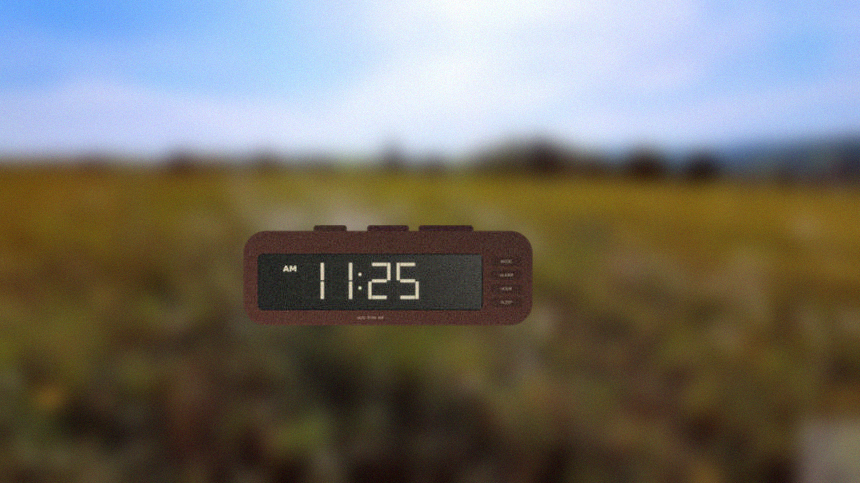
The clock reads 11,25
